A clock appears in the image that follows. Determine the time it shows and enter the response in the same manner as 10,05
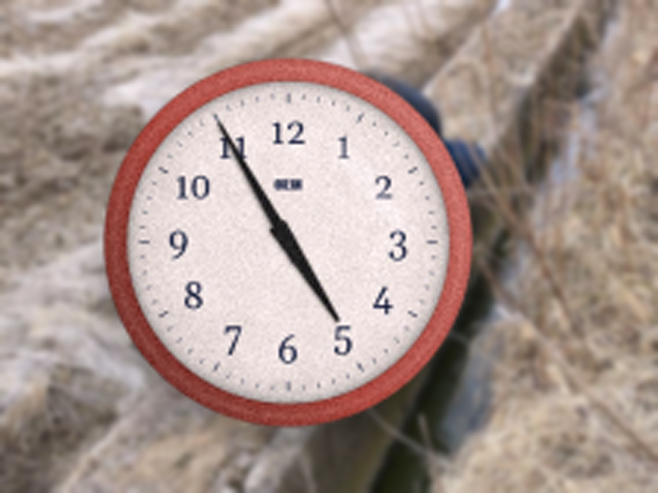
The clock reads 4,55
